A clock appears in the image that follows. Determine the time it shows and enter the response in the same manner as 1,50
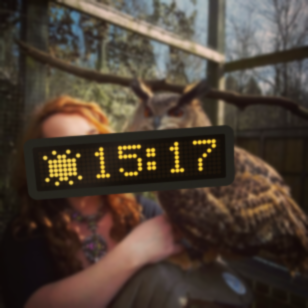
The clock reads 15,17
